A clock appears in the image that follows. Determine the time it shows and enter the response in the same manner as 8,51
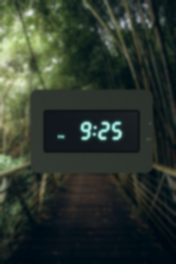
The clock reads 9,25
